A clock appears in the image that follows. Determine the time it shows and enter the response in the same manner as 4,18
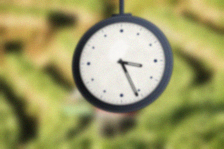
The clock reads 3,26
